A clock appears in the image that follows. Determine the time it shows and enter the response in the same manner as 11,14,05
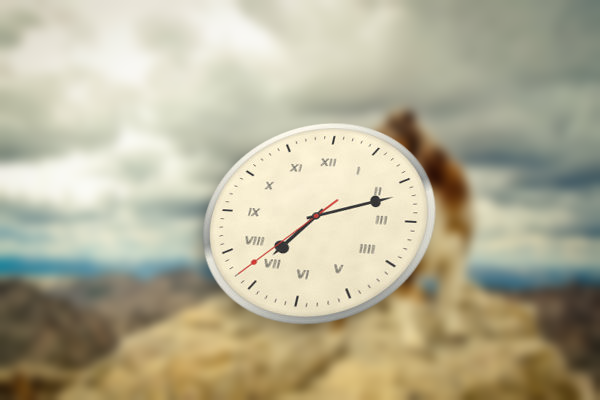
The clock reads 7,11,37
